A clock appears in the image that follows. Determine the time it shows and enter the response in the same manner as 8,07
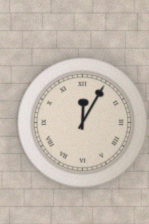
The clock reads 12,05
